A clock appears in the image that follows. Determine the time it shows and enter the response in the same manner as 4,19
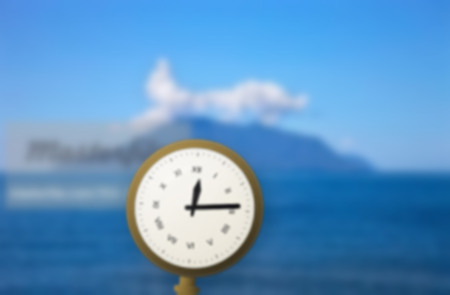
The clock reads 12,14
